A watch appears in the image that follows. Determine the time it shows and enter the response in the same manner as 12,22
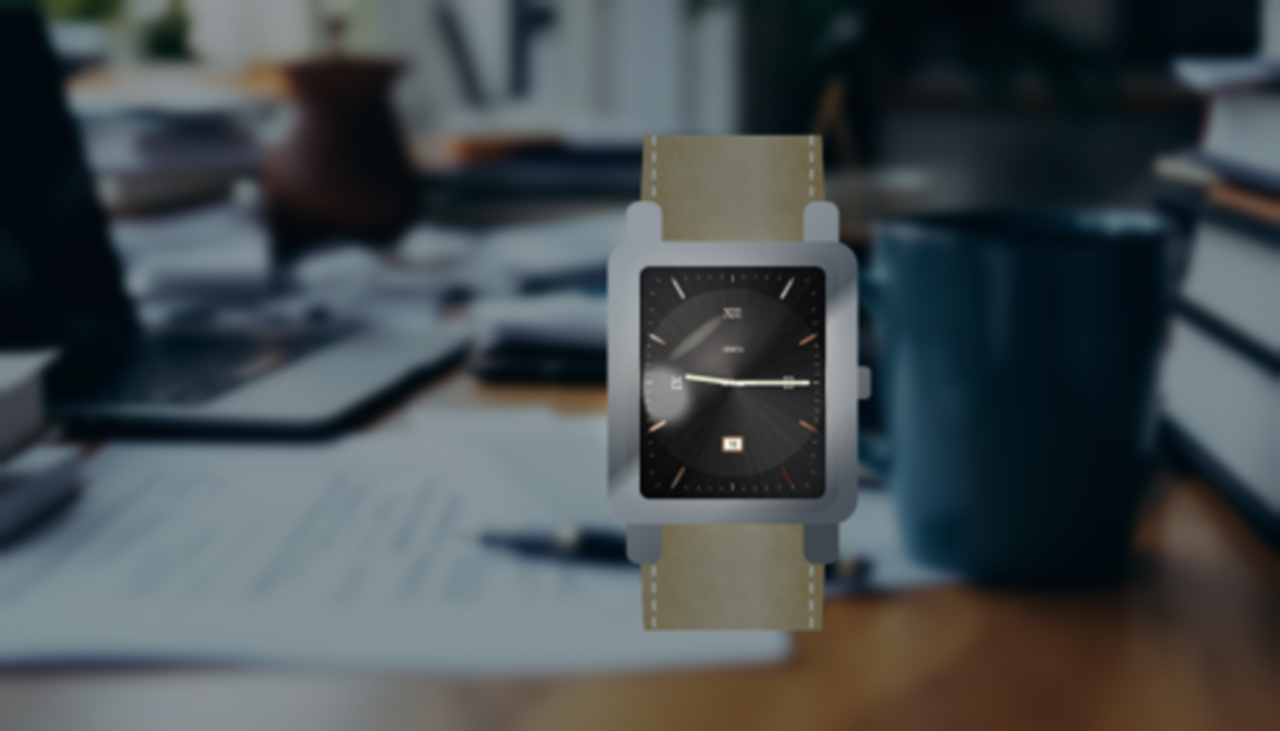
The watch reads 9,15
